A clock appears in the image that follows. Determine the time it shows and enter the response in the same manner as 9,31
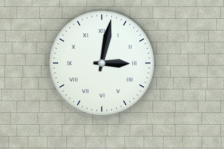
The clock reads 3,02
